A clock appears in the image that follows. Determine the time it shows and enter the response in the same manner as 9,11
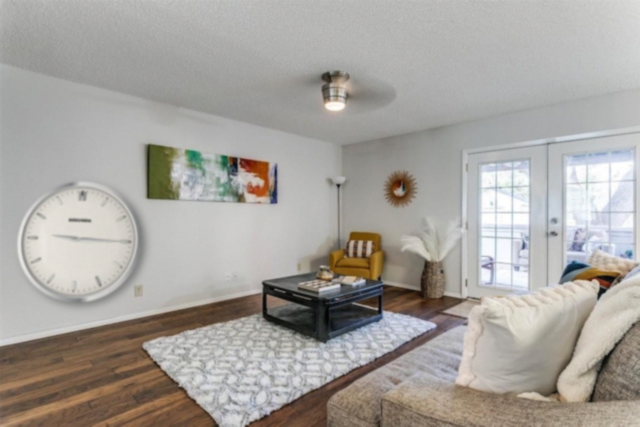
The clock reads 9,15
